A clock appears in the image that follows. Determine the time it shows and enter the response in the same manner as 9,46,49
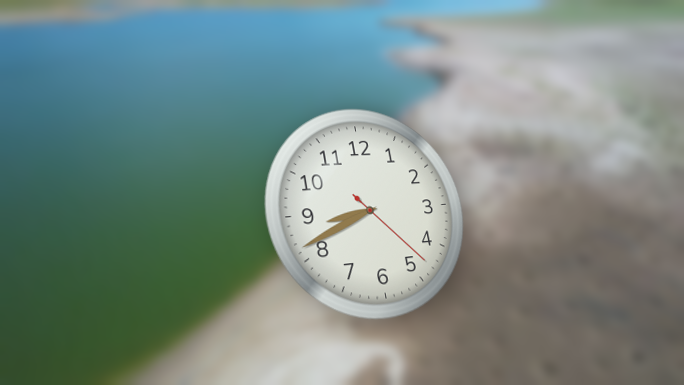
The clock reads 8,41,23
